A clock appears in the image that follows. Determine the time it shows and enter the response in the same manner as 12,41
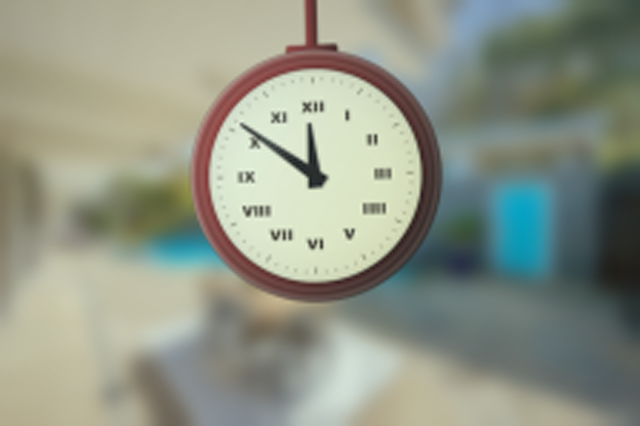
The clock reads 11,51
